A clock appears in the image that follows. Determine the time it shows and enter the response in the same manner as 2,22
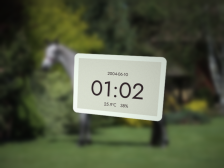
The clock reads 1,02
